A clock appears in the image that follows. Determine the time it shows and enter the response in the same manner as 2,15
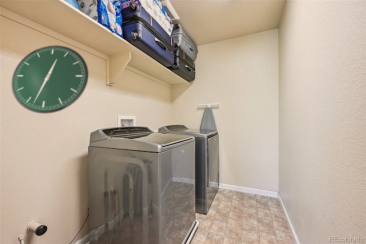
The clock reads 12,33
